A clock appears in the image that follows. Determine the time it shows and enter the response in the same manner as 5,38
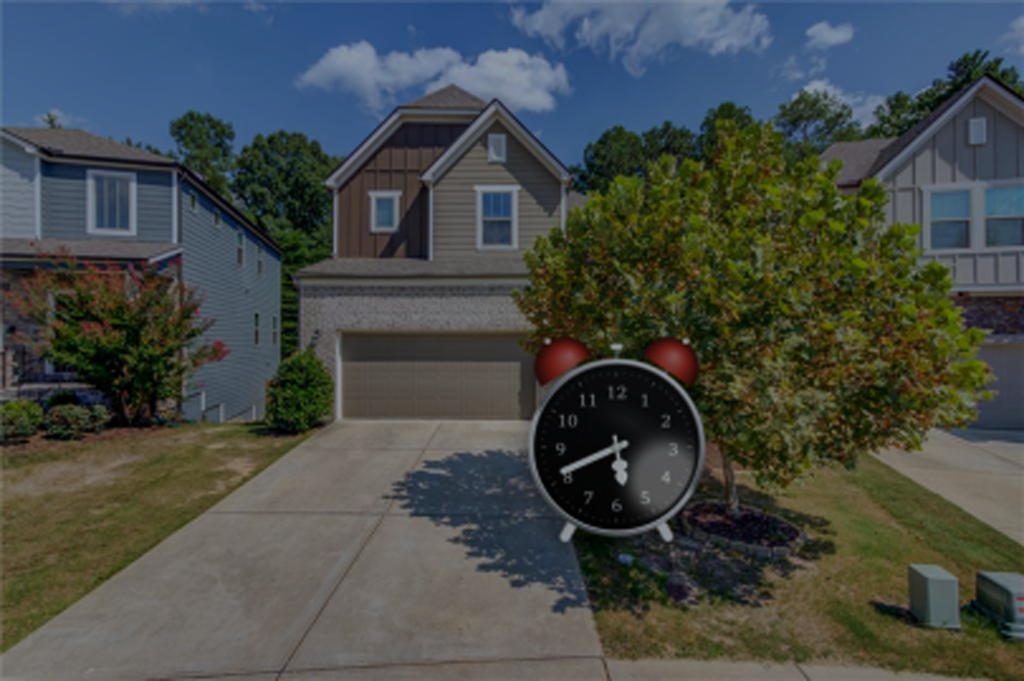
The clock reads 5,41
